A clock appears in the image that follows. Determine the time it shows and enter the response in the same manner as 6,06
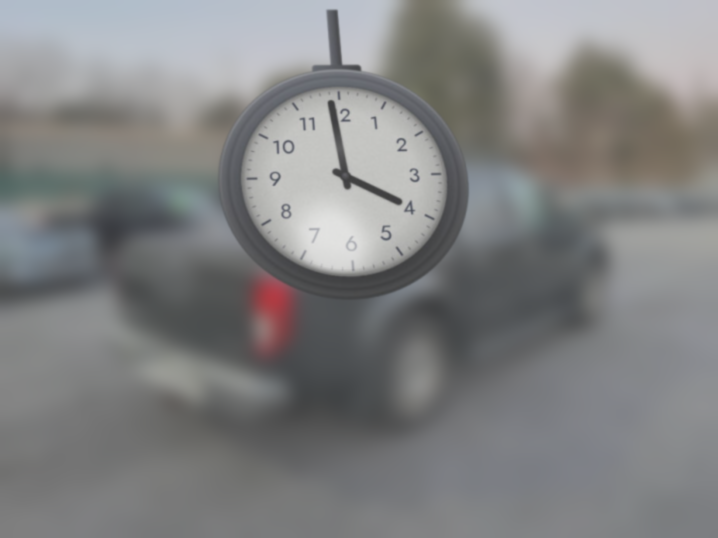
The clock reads 3,59
